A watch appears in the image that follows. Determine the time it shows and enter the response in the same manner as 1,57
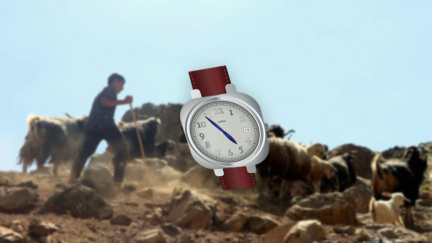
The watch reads 4,54
